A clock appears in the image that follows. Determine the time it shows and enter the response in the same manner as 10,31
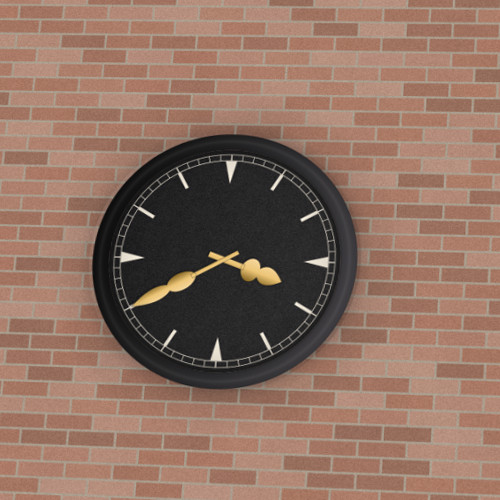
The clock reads 3,40
